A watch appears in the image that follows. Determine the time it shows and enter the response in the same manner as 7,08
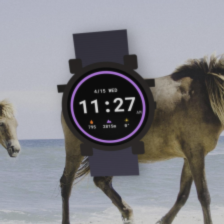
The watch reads 11,27
